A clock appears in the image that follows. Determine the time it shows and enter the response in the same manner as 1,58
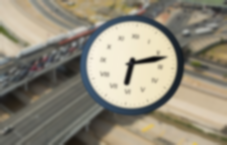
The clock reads 6,12
